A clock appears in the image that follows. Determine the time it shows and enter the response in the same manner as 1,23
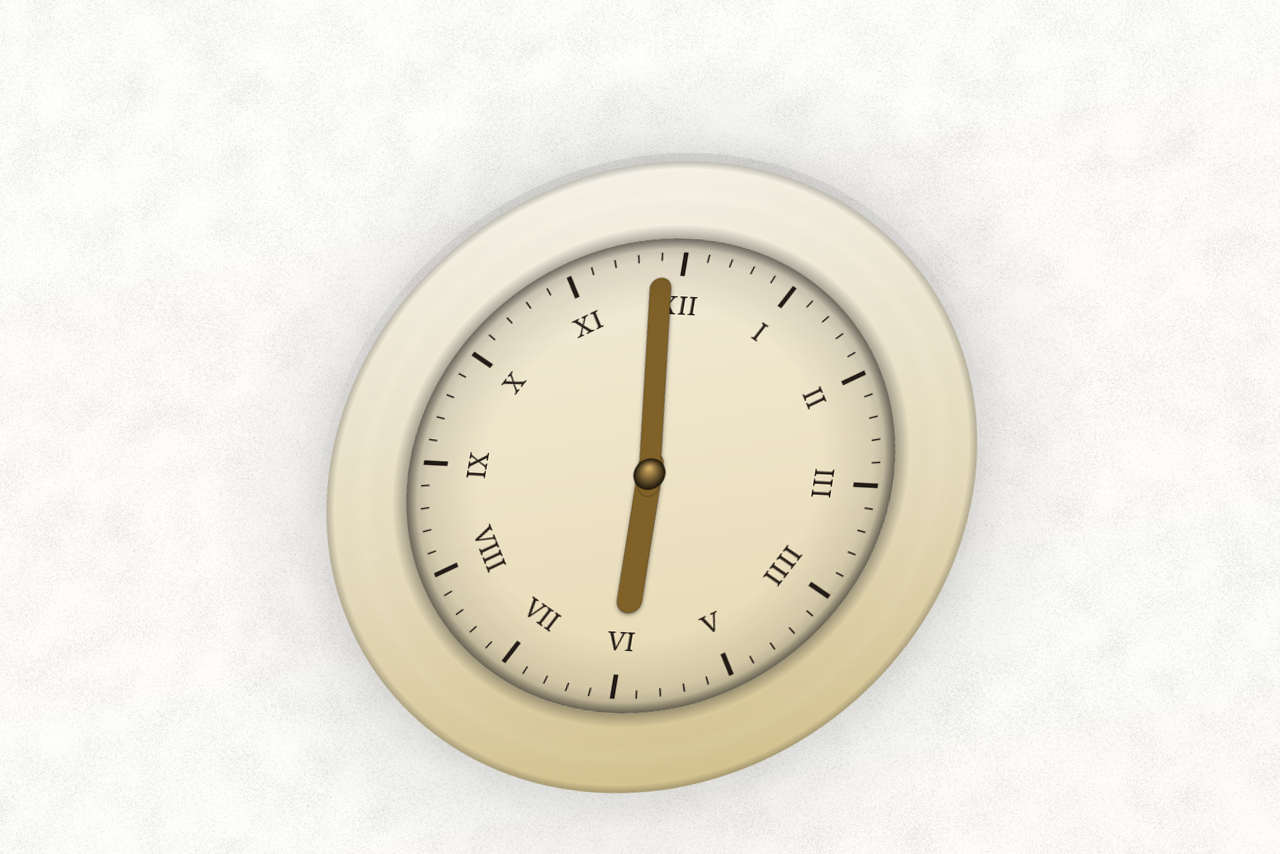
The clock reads 5,59
